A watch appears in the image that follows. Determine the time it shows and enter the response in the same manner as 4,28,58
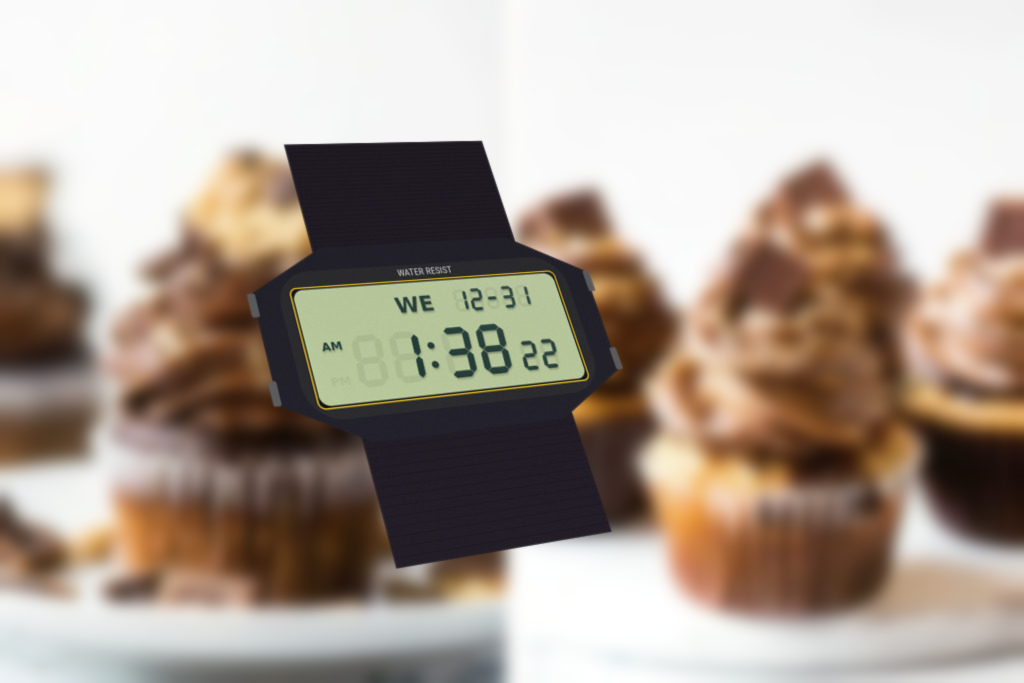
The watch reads 1,38,22
